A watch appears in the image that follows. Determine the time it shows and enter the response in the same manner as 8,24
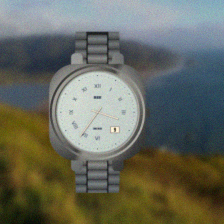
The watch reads 3,36
